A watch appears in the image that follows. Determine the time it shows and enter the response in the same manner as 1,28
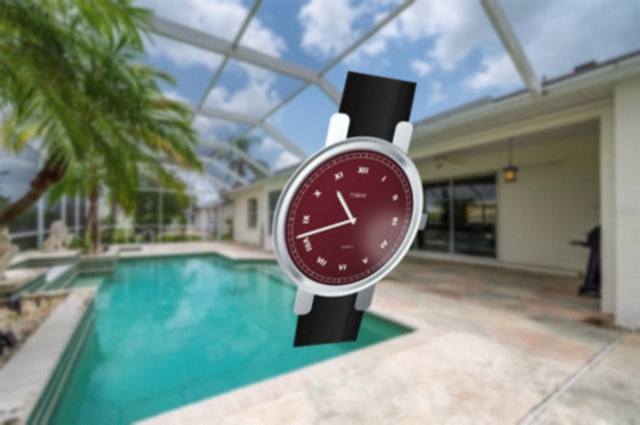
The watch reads 10,42
